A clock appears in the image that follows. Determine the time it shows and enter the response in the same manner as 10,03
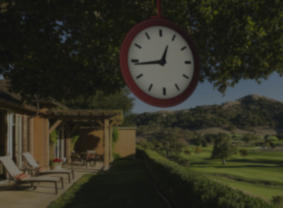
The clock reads 12,44
